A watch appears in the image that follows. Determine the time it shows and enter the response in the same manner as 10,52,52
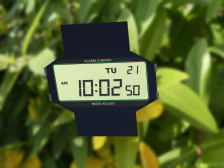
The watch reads 10,02,50
